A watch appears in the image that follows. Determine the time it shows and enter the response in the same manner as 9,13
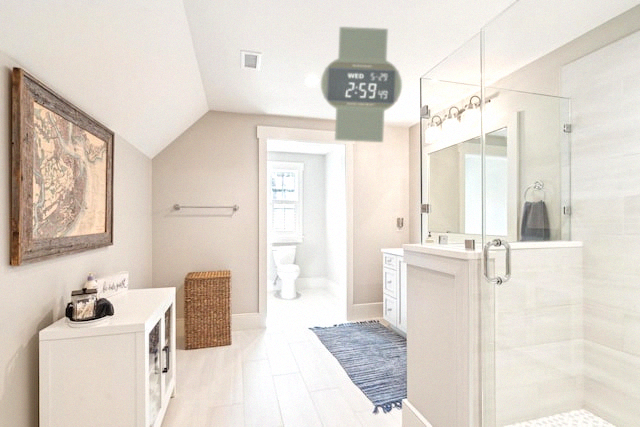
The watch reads 2,59
